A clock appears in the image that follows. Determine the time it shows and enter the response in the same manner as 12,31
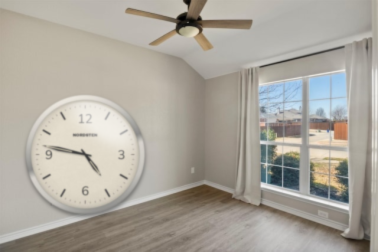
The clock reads 4,47
